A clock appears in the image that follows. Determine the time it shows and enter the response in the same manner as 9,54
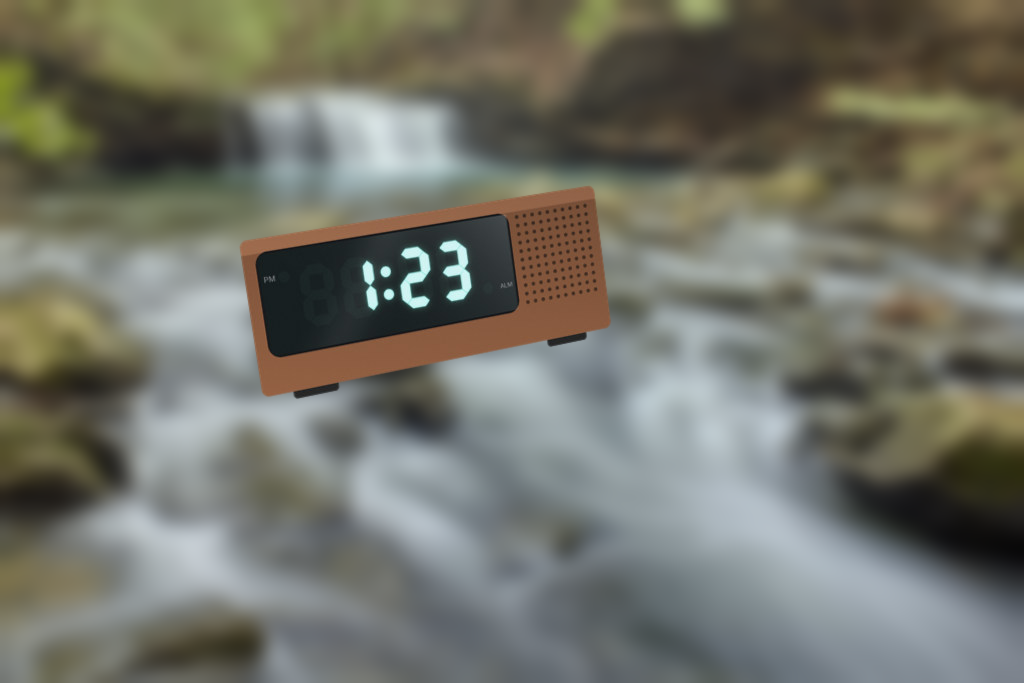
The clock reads 1,23
